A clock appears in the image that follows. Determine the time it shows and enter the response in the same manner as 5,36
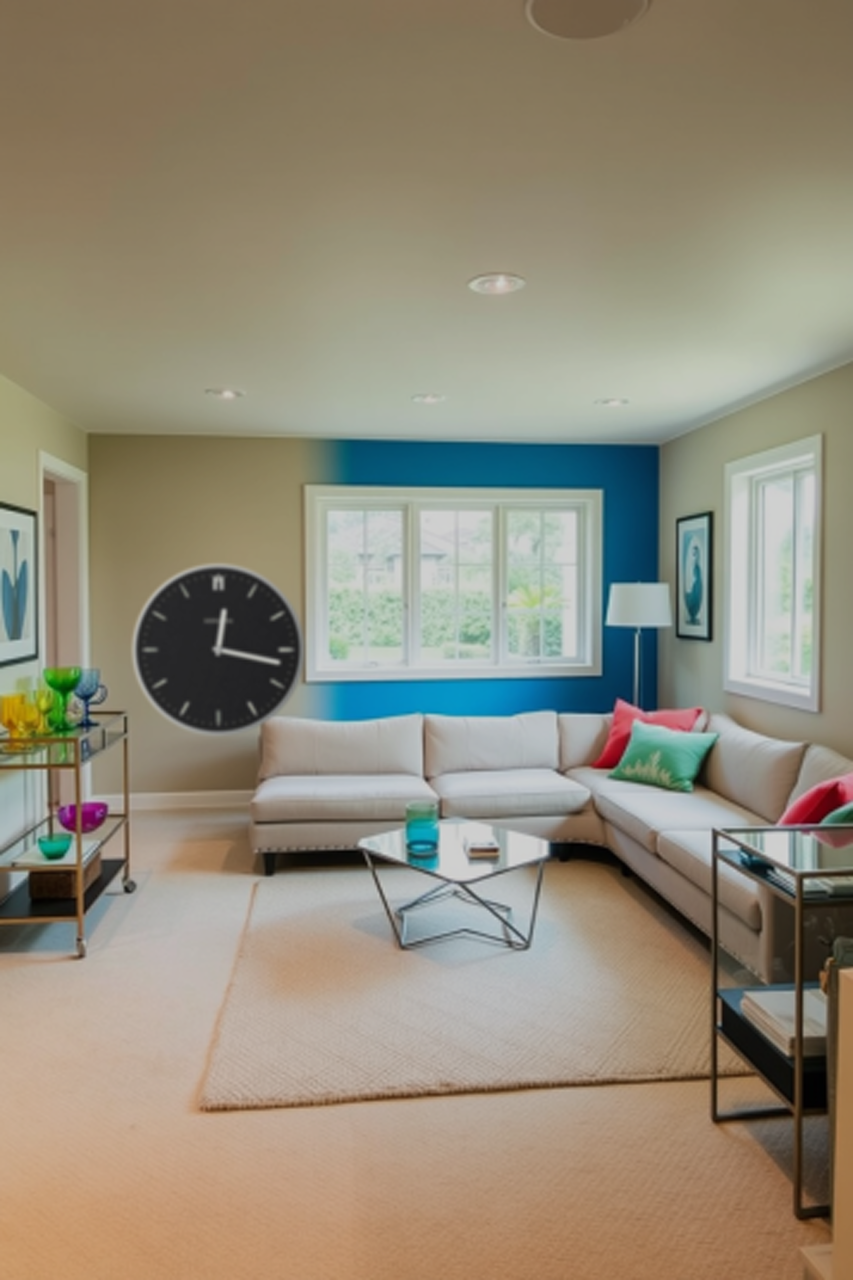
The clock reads 12,17
